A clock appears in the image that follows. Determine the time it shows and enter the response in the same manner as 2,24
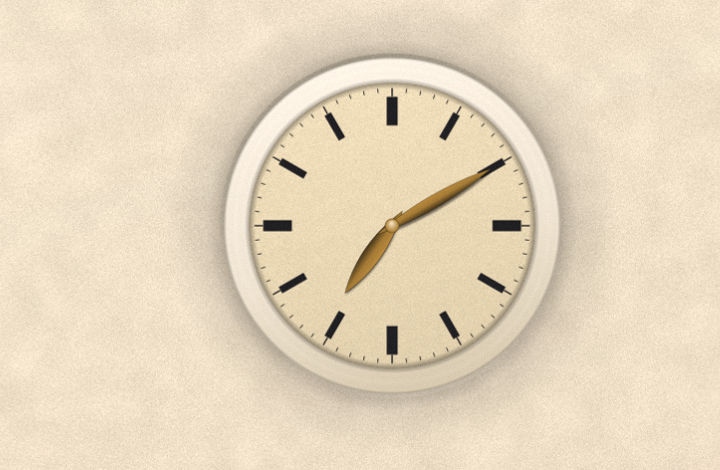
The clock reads 7,10
